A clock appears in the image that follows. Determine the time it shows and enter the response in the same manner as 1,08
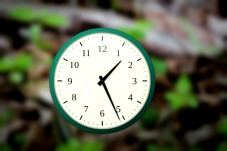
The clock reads 1,26
